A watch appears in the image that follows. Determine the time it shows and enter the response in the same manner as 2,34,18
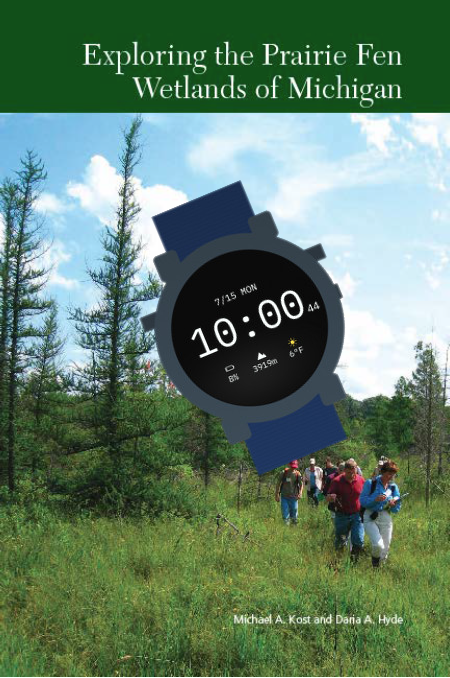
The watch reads 10,00,44
